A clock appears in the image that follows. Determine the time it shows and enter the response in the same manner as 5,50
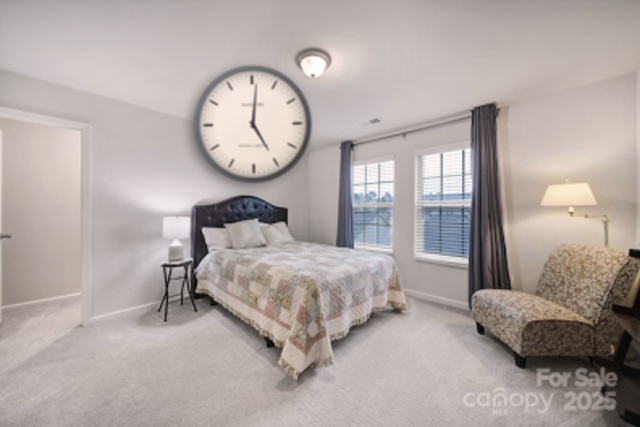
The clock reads 5,01
